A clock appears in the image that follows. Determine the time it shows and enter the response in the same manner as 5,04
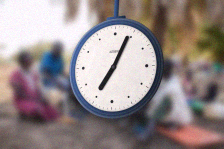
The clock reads 7,04
